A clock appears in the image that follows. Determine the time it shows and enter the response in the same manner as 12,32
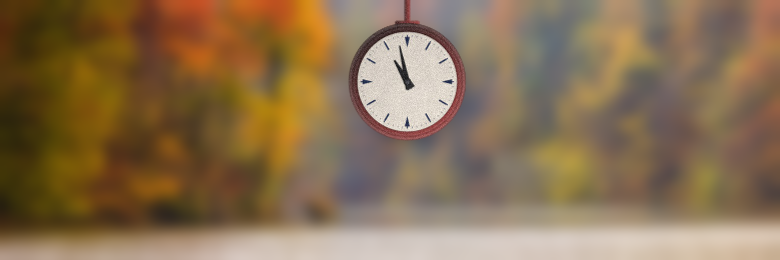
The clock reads 10,58
